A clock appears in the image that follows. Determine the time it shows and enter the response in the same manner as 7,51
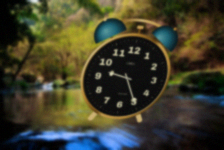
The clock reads 9,25
